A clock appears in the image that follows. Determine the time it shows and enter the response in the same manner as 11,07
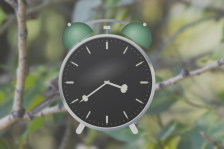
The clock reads 3,39
